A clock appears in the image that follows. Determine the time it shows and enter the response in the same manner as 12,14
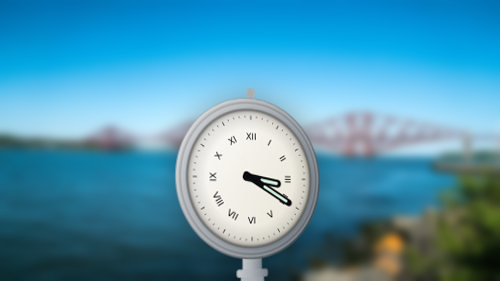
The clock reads 3,20
